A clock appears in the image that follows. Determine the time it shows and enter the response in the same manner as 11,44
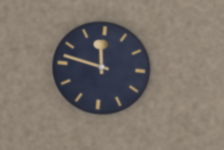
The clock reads 11,47
